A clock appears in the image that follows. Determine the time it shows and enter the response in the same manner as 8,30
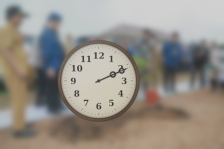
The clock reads 2,11
